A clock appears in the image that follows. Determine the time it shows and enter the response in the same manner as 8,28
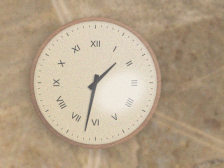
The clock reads 1,32
